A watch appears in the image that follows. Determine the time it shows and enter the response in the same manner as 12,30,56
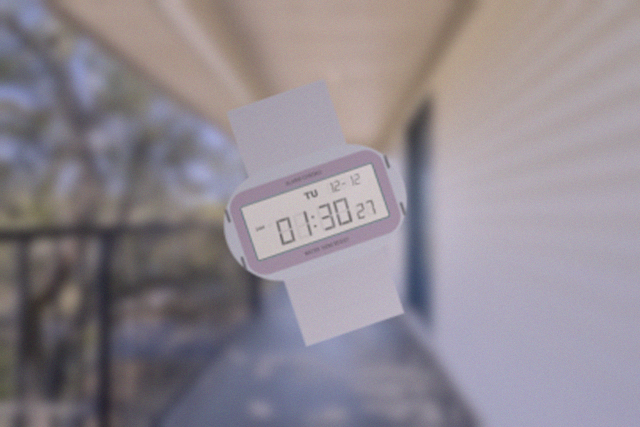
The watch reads 1,30,27
